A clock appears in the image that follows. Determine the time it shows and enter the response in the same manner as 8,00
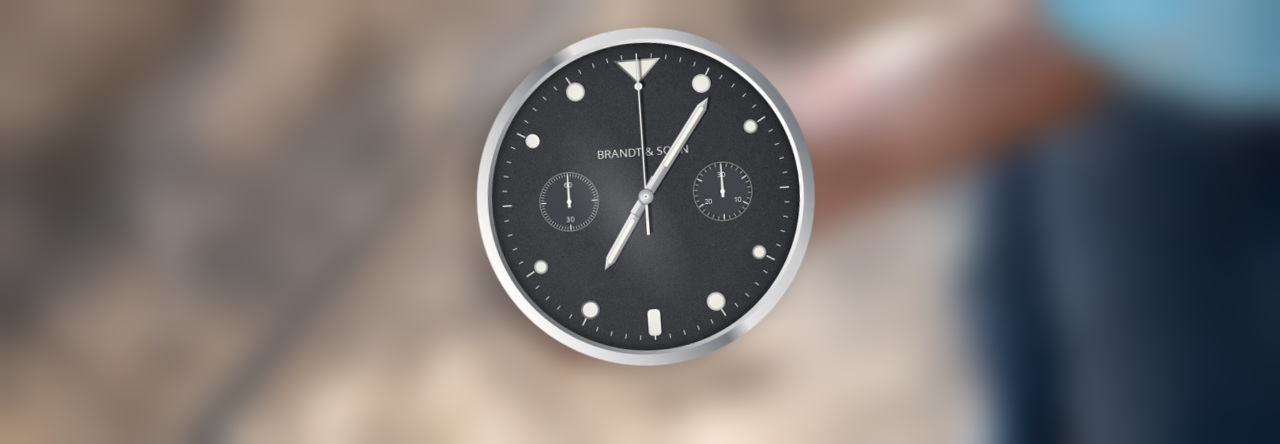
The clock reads 7,06
